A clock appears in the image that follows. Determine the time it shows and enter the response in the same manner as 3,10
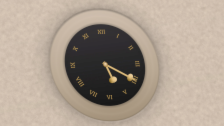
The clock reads 5,20
